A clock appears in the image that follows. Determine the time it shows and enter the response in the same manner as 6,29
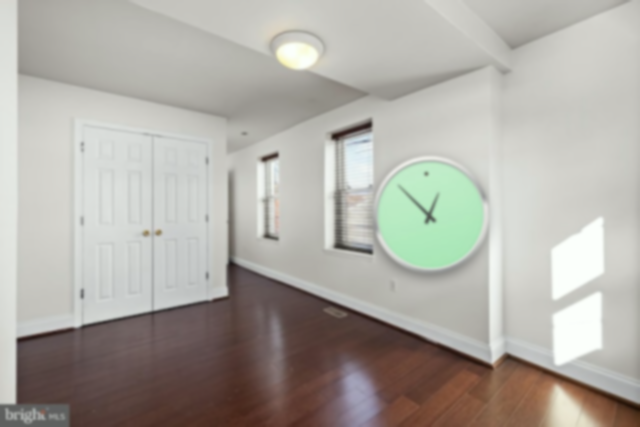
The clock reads 12,53
